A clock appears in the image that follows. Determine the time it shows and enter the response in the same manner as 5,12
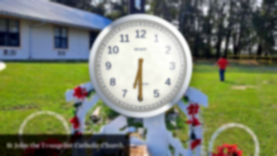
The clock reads 6,30
